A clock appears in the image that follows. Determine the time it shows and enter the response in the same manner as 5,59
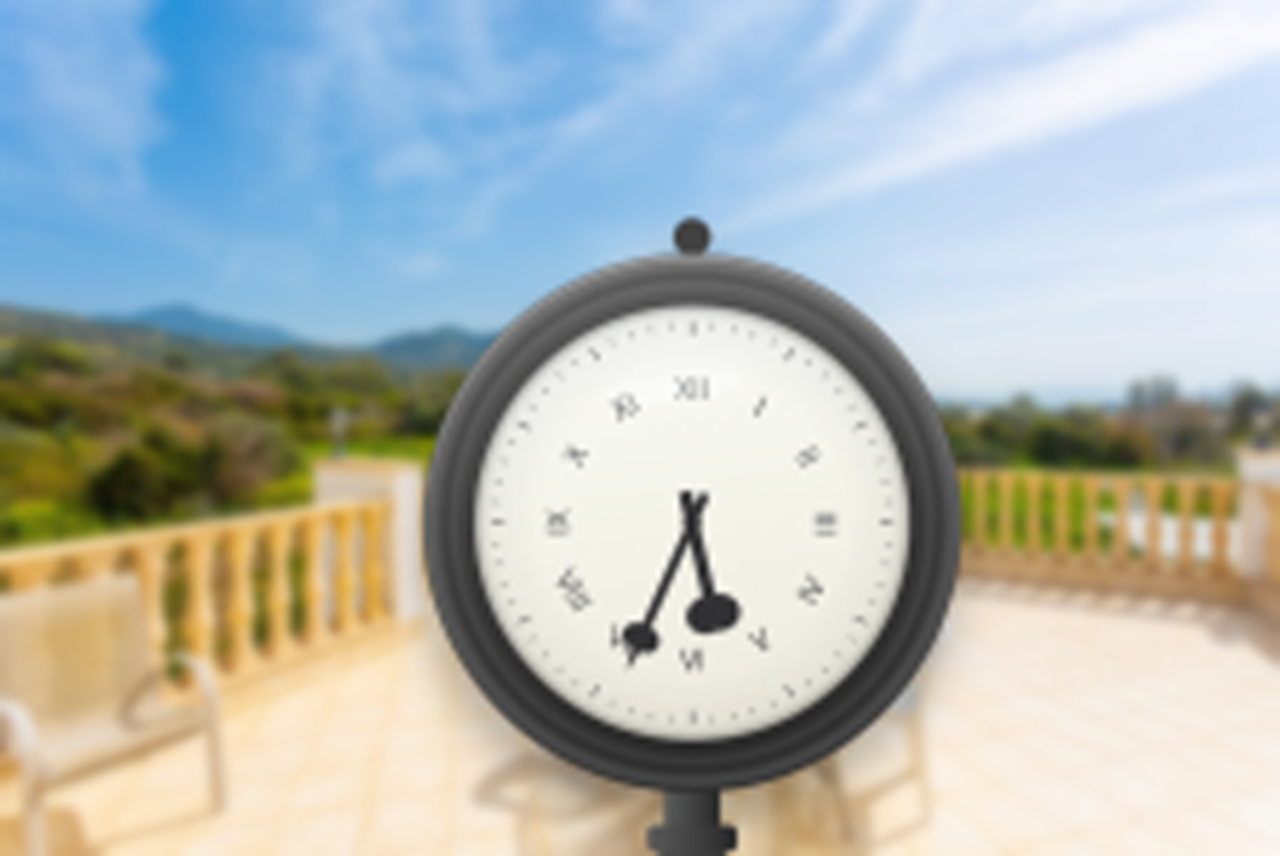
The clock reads 5,34
